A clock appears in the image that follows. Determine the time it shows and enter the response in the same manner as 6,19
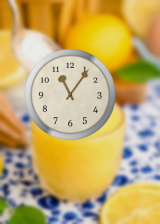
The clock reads 11,06
